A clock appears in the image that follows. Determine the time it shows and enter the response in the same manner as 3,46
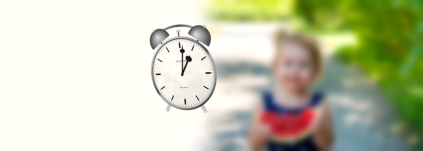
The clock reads 1,01
